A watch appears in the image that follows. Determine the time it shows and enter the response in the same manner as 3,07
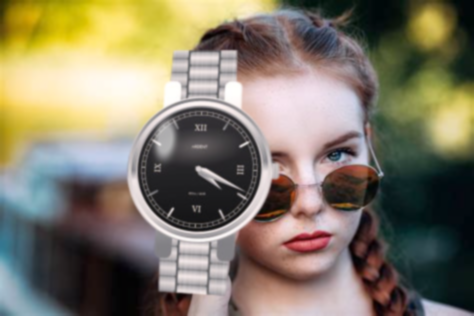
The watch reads 4,19
